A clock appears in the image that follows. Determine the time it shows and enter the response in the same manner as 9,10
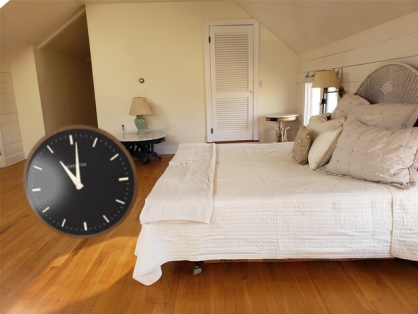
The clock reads 11,01
